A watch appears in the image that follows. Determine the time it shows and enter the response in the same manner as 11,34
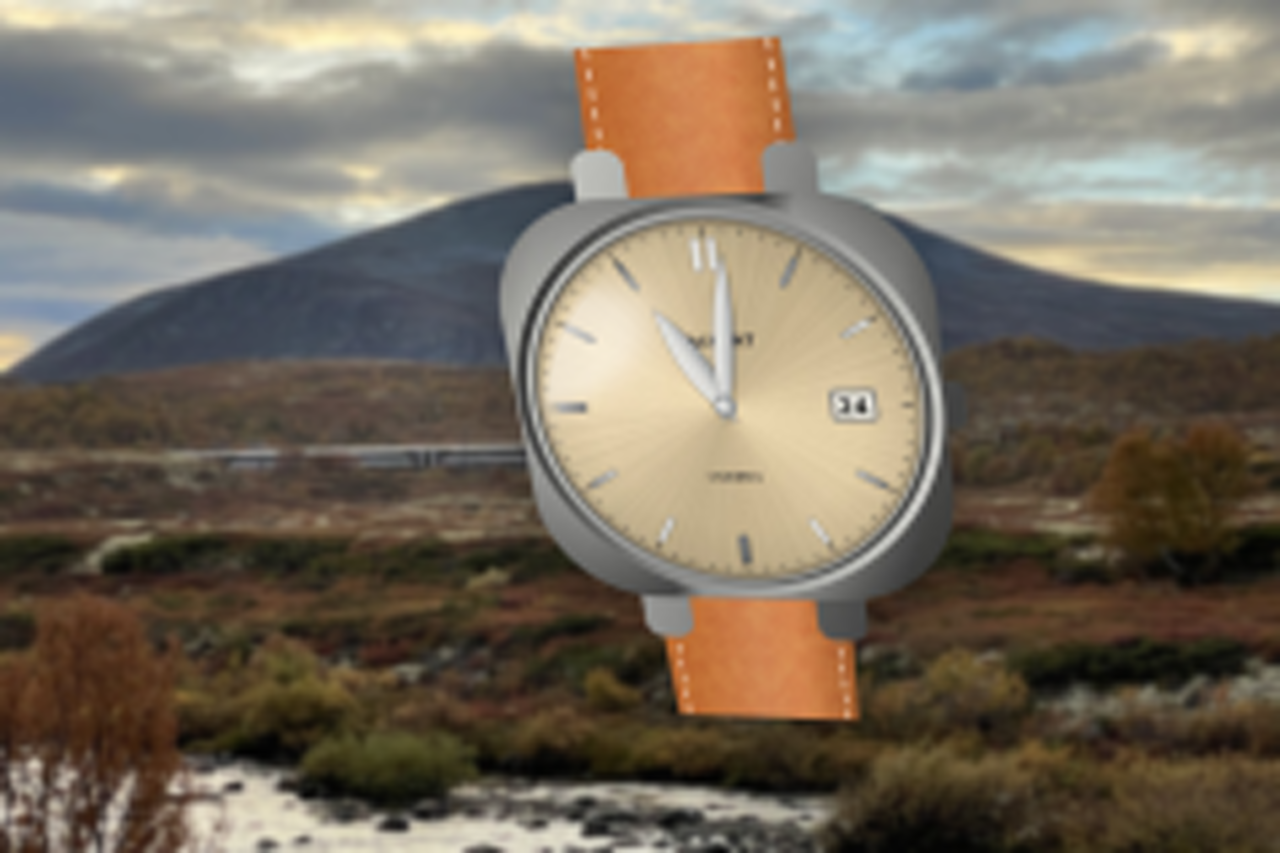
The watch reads 11,01
